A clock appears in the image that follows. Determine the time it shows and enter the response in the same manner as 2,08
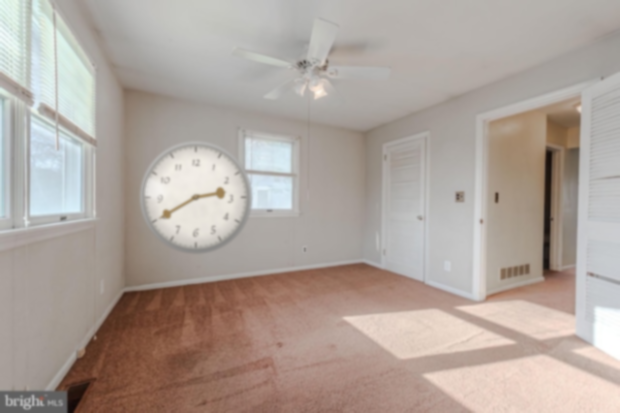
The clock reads 2,40
